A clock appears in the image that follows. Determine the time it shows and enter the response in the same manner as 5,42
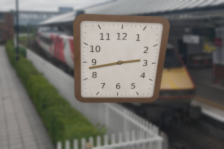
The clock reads 2,43
